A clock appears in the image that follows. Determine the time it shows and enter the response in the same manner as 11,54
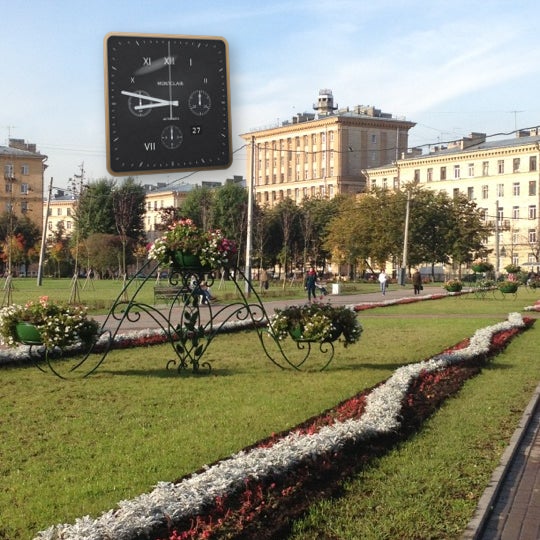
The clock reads 8,47
